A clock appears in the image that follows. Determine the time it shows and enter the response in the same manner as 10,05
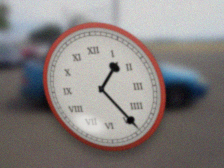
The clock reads 1,24
